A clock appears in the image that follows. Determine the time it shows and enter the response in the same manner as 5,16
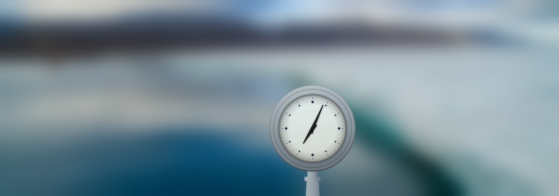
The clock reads 7,04
